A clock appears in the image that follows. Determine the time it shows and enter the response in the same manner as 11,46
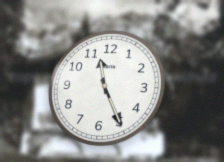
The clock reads 11,25
